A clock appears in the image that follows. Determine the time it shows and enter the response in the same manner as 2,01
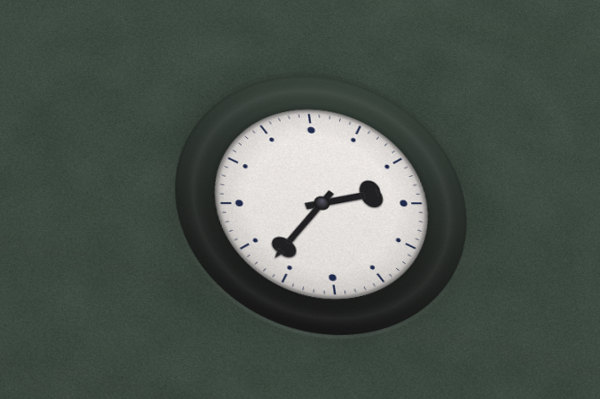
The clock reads 2,37
